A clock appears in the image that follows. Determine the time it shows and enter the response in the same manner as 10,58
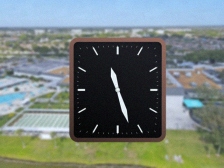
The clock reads 11,27
